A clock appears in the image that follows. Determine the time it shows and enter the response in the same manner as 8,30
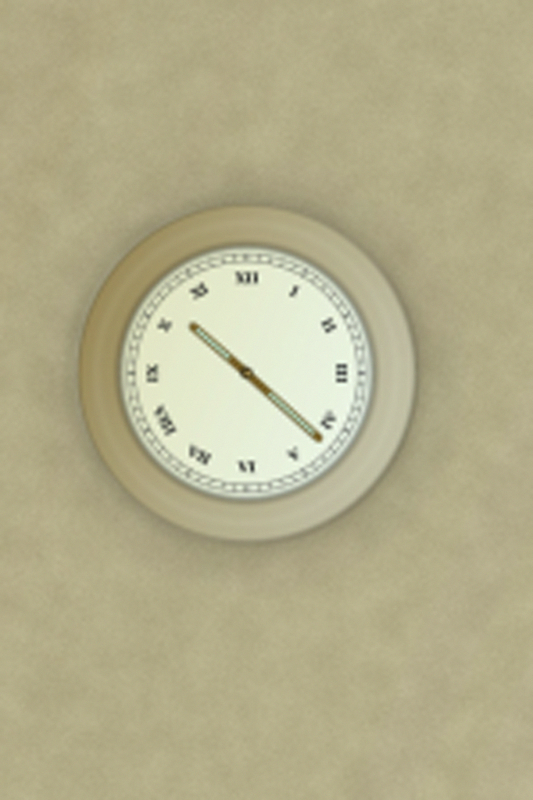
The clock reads 10,22
